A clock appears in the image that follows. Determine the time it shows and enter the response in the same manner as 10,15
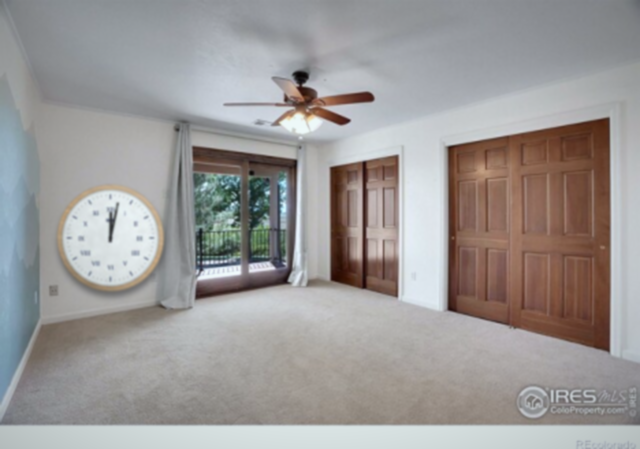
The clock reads 12,02
